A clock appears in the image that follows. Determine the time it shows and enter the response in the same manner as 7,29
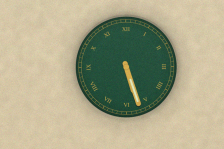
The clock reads 5,27
